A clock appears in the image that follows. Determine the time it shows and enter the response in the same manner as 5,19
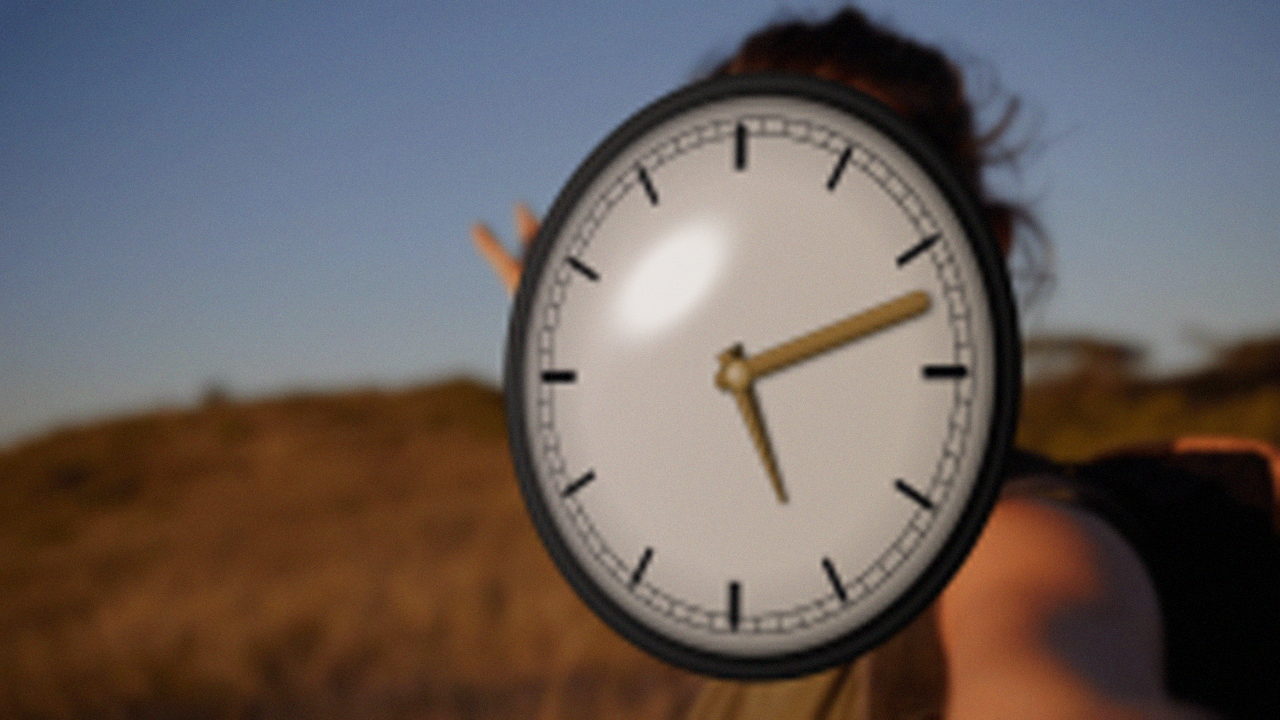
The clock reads 5,12
